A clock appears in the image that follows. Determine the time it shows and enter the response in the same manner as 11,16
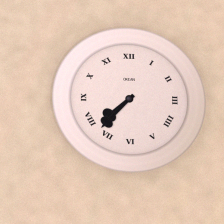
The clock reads 7,37
